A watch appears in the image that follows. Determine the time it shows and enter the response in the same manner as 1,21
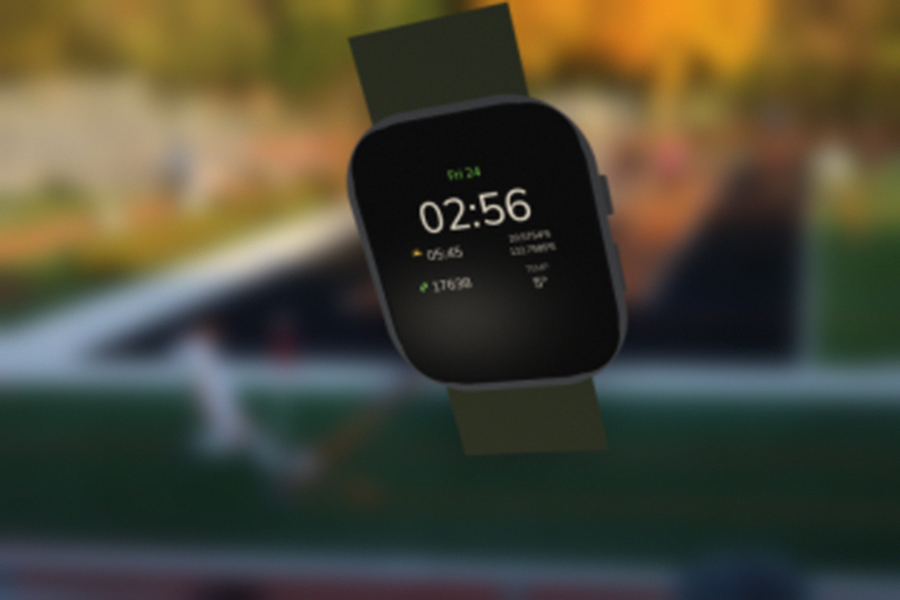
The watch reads 2,56
